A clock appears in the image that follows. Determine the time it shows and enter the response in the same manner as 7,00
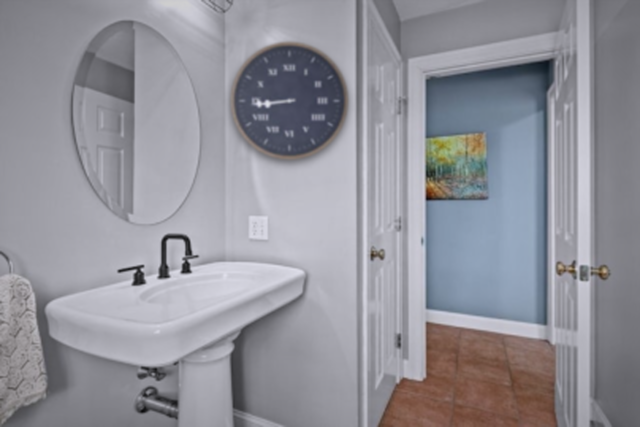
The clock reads 8,44
